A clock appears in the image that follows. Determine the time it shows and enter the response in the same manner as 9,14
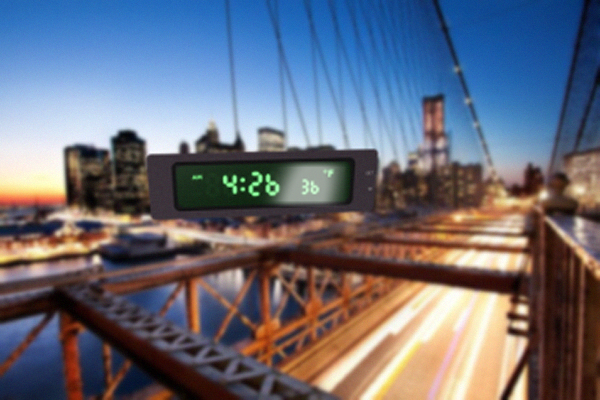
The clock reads 4,26
